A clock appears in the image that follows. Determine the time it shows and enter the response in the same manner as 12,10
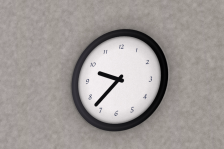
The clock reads 9,37
